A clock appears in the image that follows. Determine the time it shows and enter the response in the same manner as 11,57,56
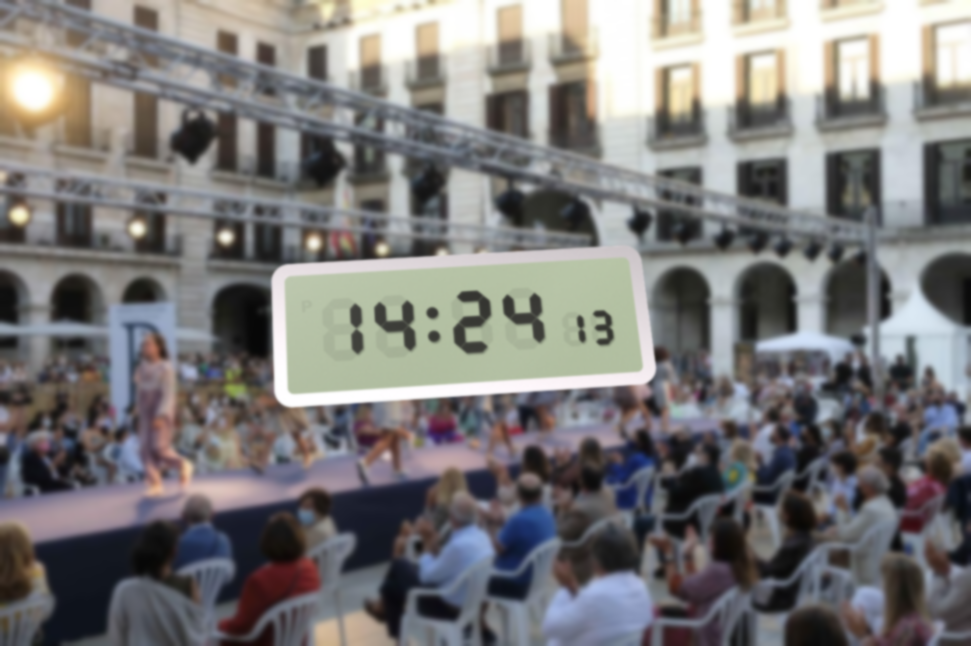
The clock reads 14,24,13
